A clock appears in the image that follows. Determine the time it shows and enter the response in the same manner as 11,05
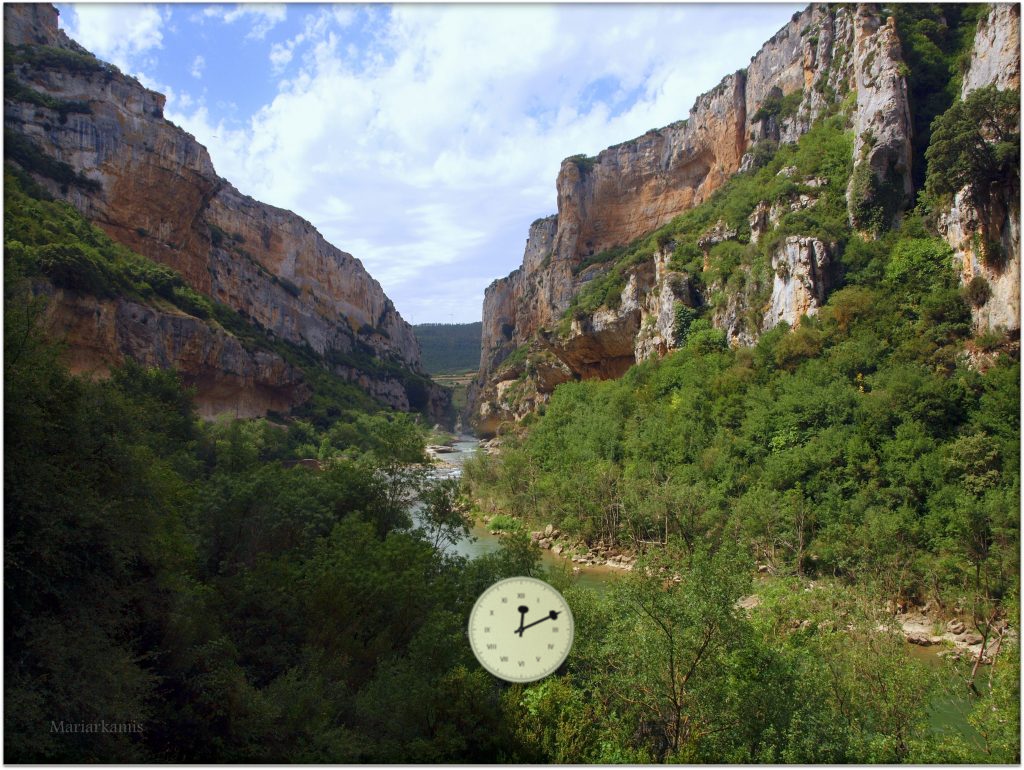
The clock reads 12,11
